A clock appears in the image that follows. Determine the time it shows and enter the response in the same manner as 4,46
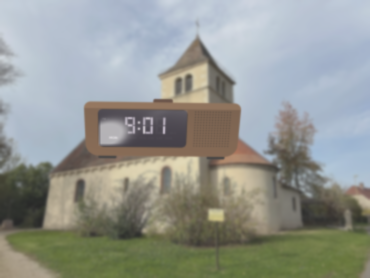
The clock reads 9,01
